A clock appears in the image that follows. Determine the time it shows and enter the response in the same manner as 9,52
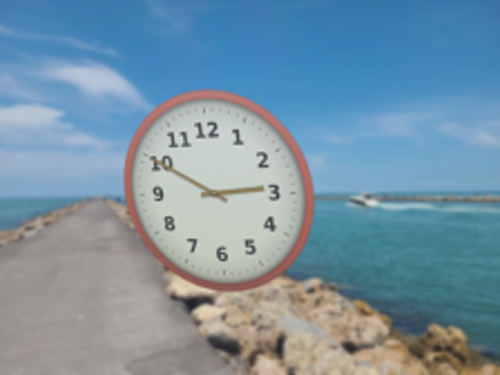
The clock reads 2,50
